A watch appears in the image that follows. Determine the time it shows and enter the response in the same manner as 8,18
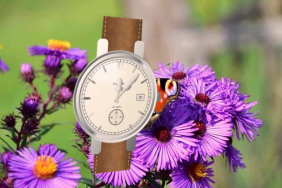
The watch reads 12,07
